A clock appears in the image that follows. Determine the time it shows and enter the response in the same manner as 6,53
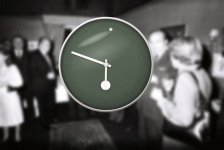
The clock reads 5,47
